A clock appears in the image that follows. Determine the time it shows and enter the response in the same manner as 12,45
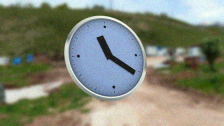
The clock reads 11,21
